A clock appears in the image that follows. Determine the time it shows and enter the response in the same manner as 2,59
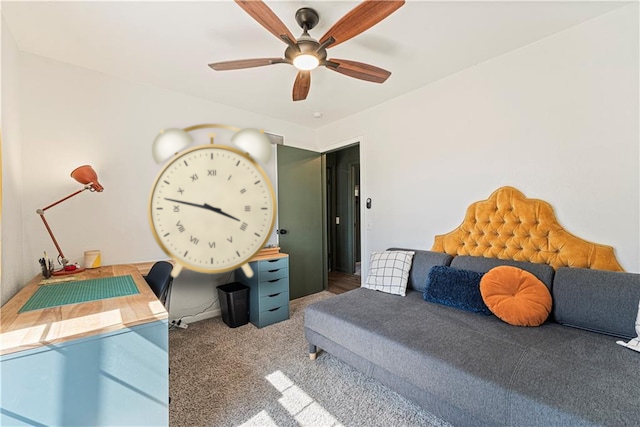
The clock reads 3,47
